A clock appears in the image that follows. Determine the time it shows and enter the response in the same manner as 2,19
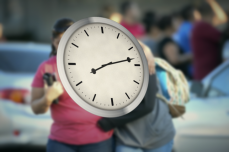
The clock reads 8,13
